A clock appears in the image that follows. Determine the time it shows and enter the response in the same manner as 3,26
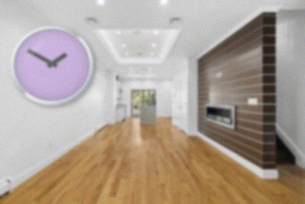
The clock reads 1,50
